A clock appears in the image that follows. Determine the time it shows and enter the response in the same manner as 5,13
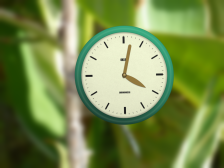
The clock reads 4,02
